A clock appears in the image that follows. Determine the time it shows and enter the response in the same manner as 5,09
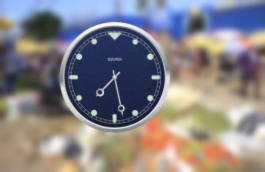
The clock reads 7,28
